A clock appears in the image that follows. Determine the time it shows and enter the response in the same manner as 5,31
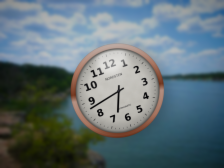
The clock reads 6,43
